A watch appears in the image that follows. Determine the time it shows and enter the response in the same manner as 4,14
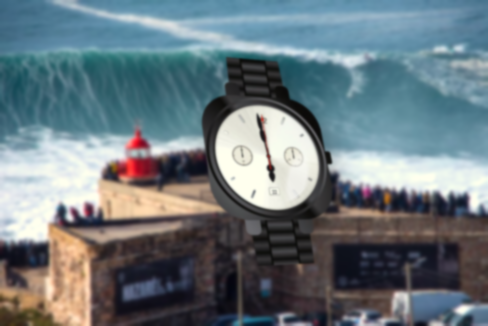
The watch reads 5,59
